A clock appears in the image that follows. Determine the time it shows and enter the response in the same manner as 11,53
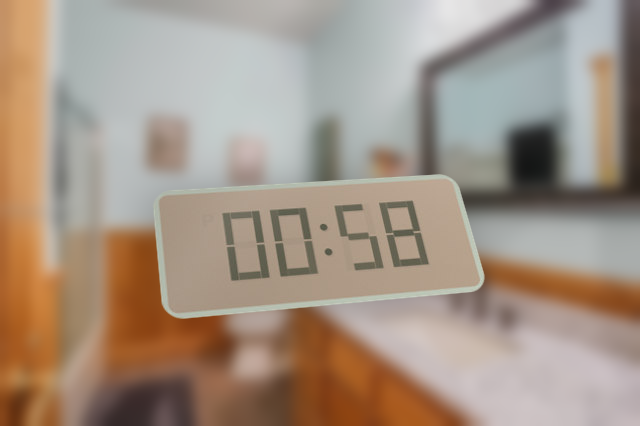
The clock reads 0,58
